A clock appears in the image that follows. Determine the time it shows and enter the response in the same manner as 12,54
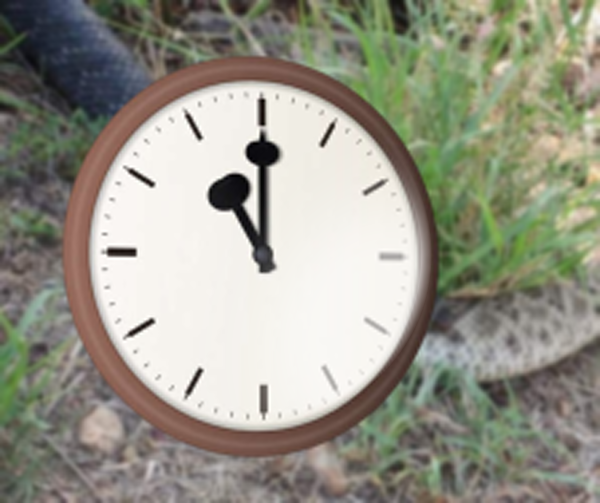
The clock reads 11,00
